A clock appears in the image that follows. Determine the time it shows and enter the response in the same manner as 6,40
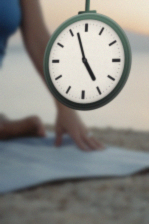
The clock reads 4,57
